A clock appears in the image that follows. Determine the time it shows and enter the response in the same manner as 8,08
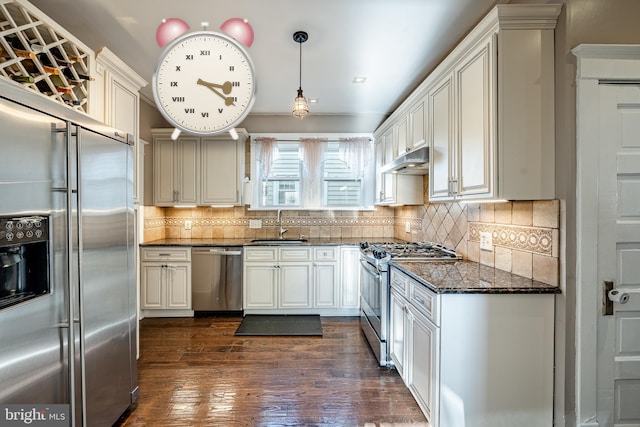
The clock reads 3,21
